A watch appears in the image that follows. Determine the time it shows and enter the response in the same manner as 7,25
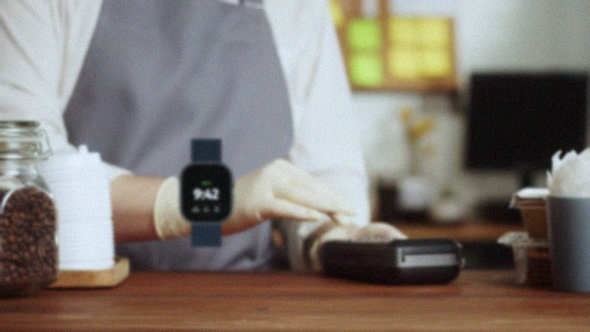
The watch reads 9,42
